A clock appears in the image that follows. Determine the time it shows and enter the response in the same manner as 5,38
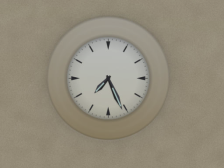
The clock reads 7,26
